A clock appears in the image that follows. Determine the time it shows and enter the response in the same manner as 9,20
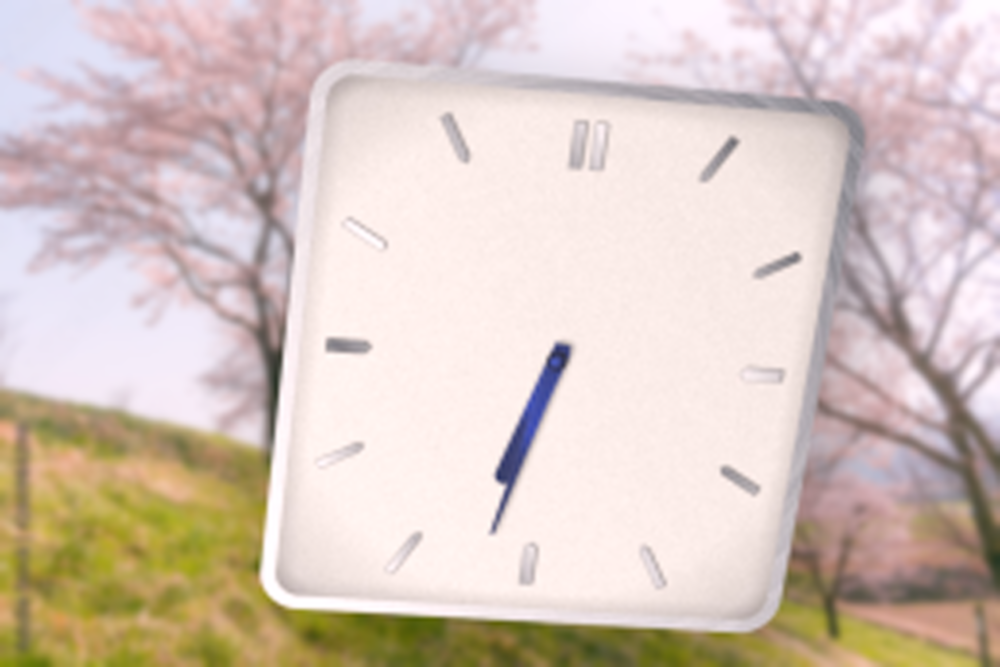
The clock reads 6,32
